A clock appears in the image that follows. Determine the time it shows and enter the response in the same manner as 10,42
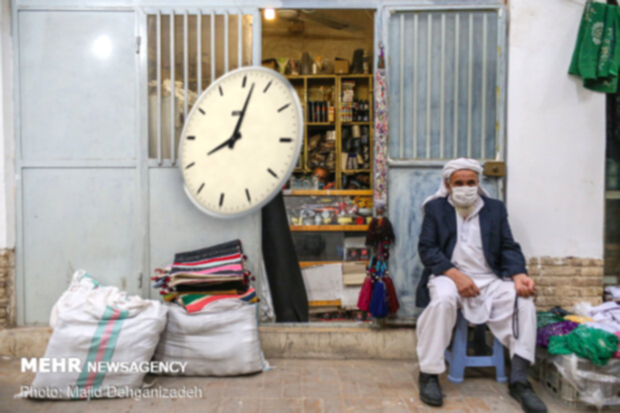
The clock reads 8,02
